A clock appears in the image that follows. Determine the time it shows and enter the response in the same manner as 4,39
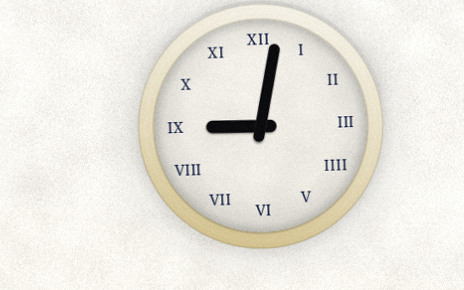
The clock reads 9,02
